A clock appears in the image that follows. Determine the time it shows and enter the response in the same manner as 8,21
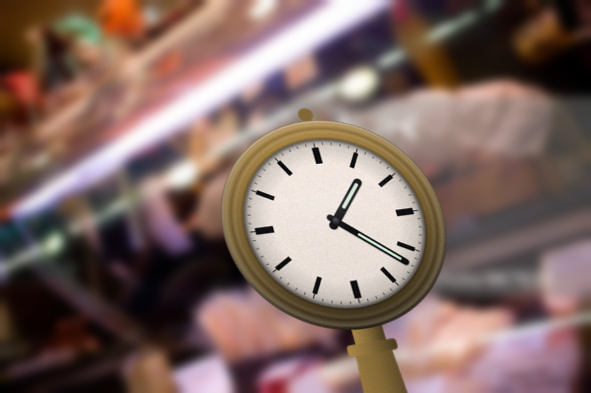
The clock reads 1,22
